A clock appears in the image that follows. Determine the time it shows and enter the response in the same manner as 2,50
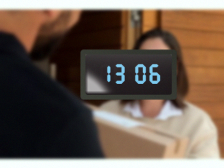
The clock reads 13,06
